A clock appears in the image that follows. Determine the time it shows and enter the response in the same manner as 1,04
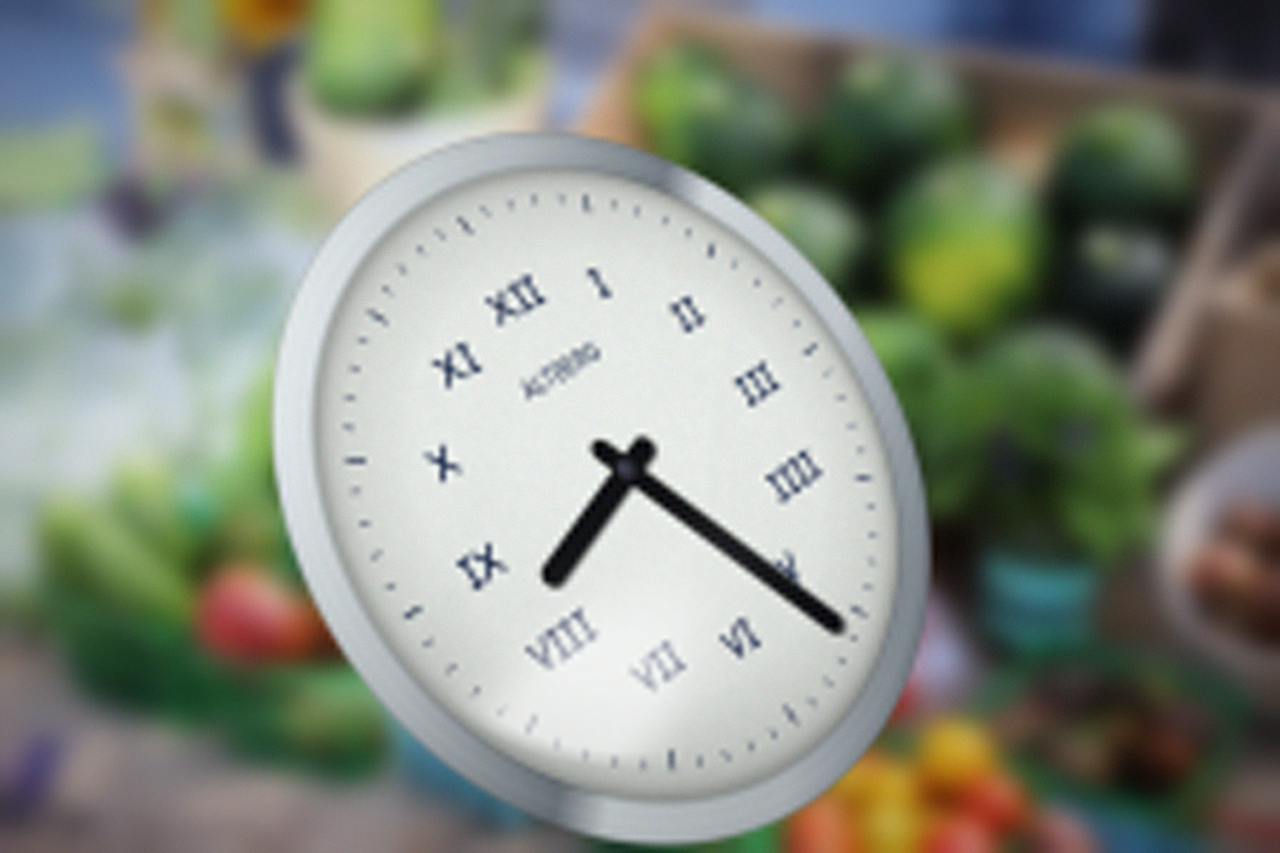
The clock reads 8,26
